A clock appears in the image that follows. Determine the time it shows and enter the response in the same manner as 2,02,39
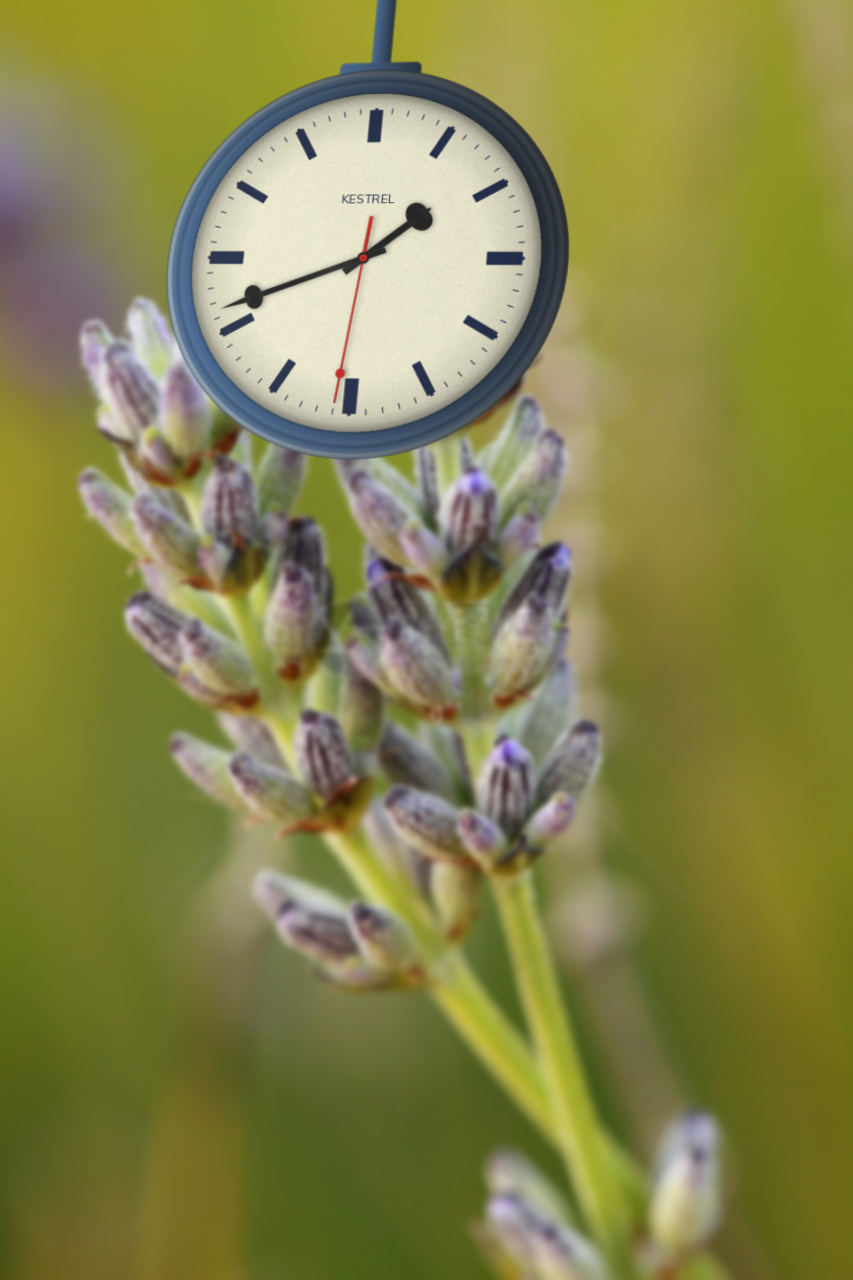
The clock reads 1,41,31
